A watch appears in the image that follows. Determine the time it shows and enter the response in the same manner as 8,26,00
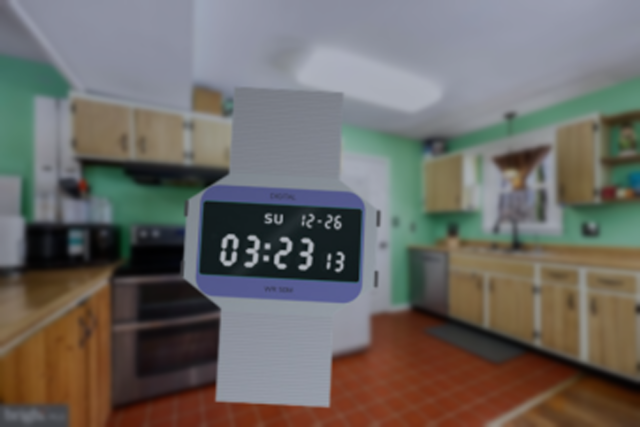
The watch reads 3,23,13
